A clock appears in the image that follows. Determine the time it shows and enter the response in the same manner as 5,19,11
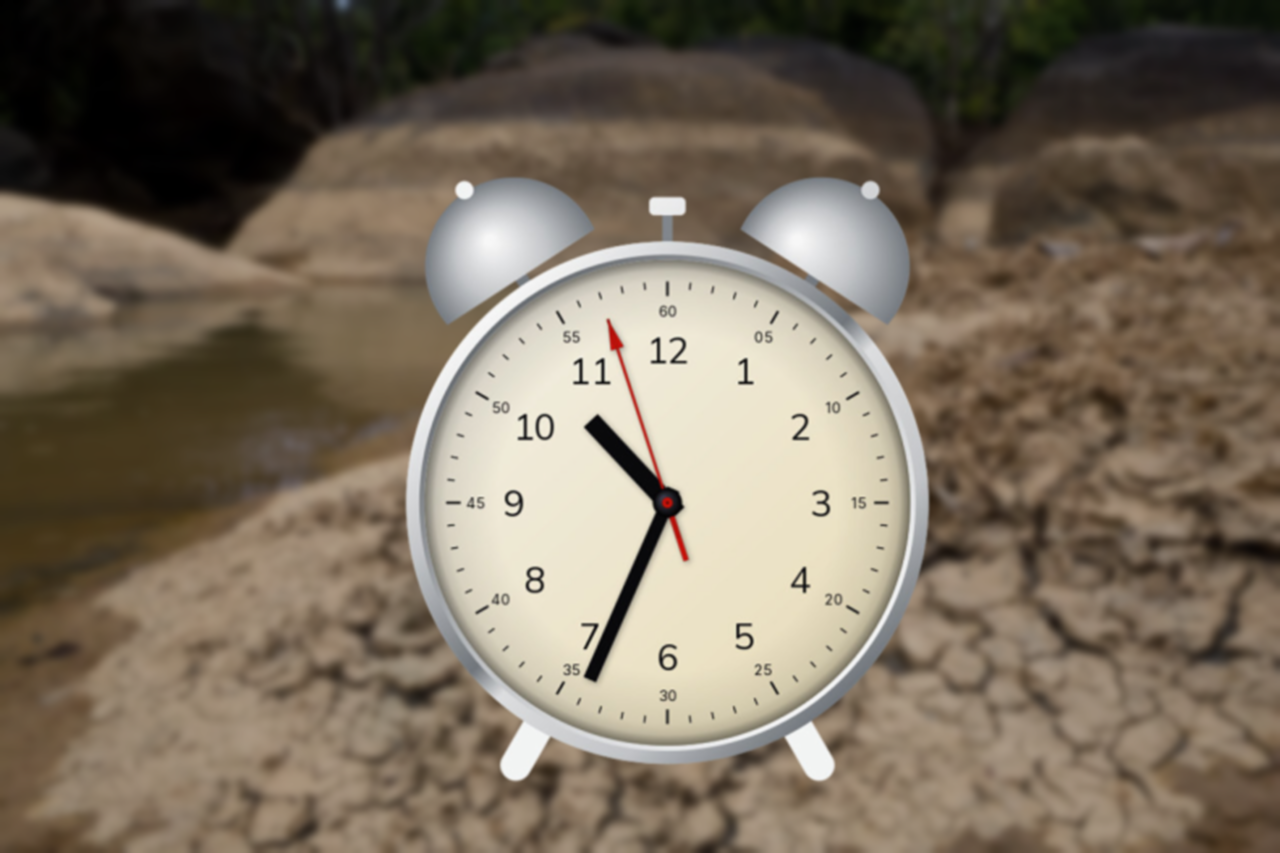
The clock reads 10,33,57
